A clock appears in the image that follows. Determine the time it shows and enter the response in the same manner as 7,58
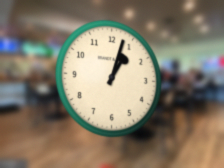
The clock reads 1,03
